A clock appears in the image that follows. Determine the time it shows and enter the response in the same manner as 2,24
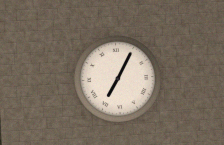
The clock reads 7,05
